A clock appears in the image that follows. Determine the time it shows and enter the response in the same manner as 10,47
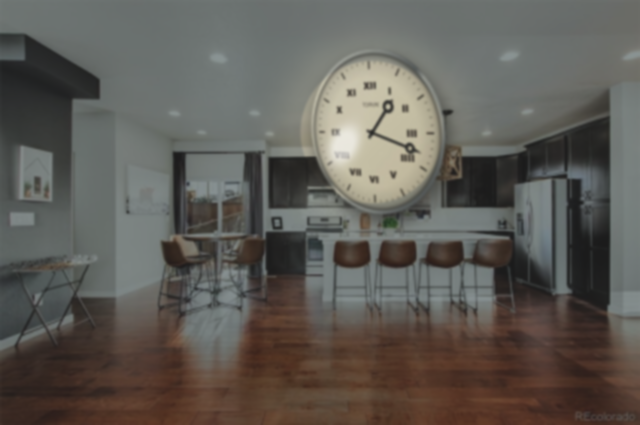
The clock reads 1,18
